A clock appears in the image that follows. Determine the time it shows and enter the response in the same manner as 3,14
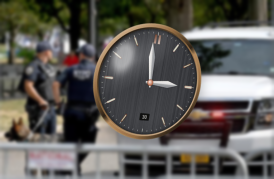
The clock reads 2,59
